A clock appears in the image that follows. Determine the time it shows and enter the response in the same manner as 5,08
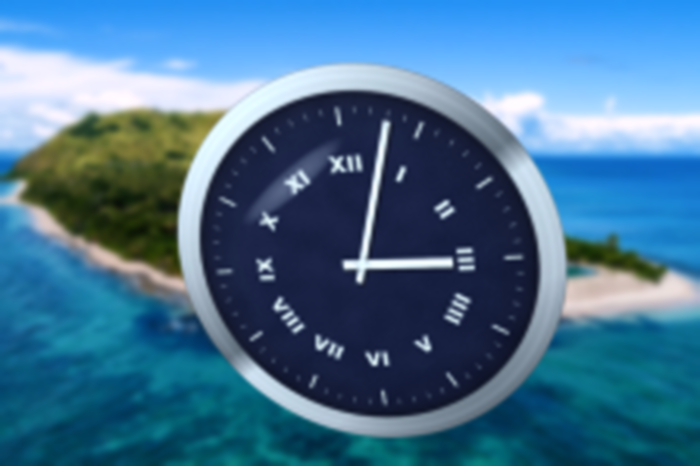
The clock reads 3,03
